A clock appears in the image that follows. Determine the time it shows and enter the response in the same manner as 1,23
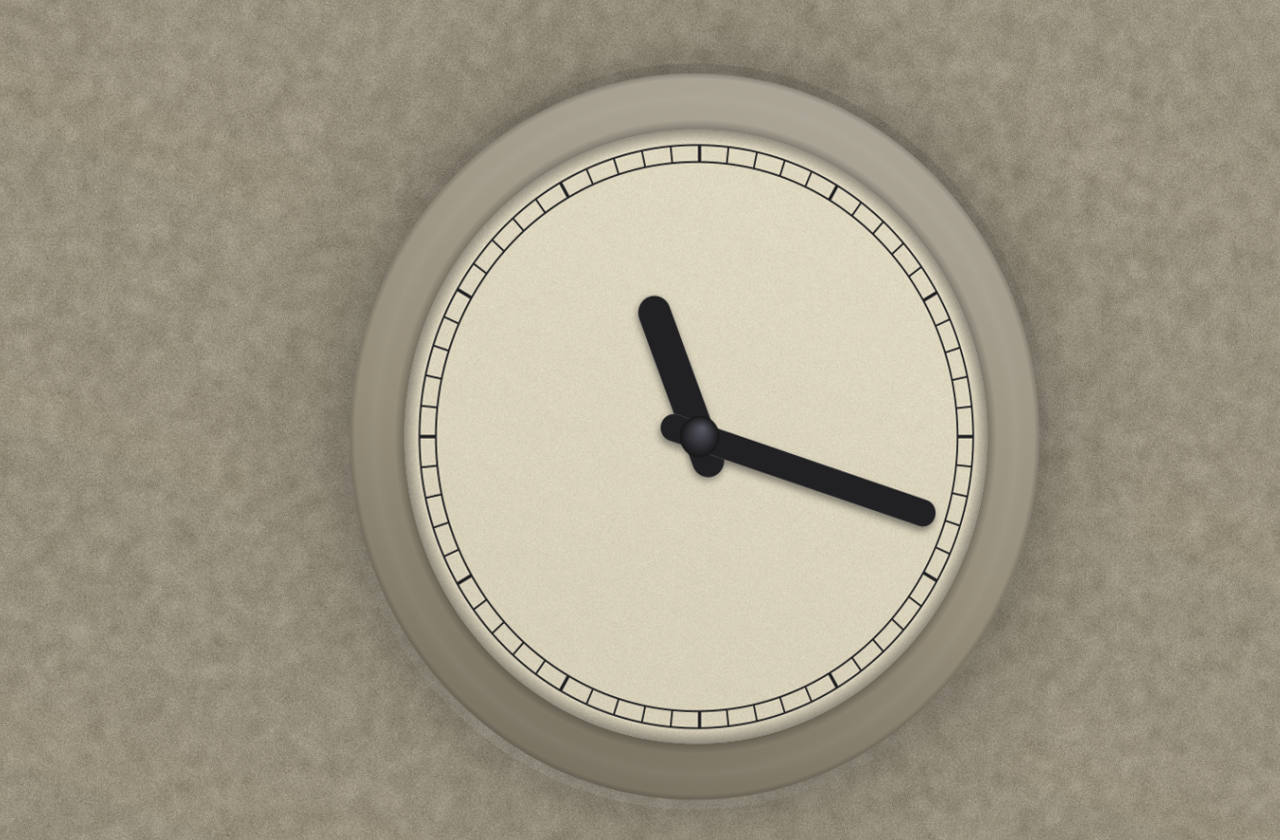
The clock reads 11,18
